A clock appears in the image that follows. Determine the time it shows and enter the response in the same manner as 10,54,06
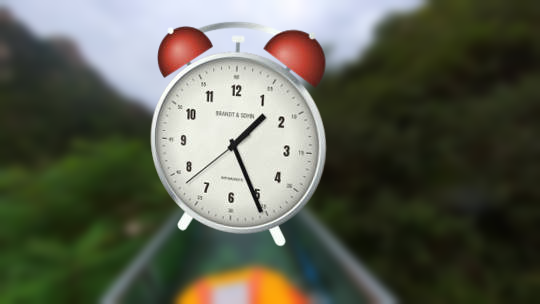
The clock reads 1,25,38
